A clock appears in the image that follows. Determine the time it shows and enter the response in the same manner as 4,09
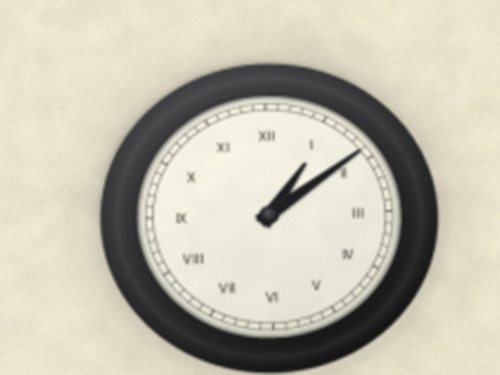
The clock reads 1,09
